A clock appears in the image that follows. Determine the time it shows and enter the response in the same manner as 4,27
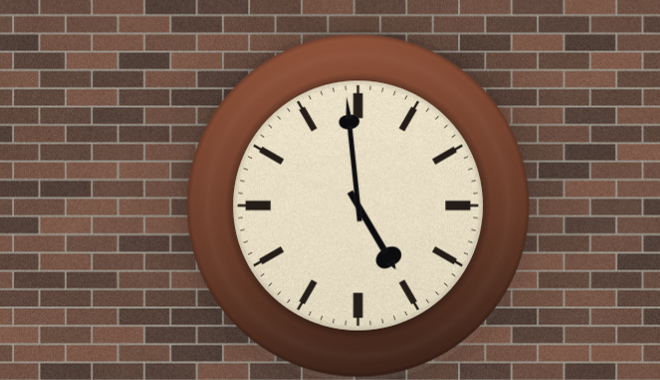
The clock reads 4,59
